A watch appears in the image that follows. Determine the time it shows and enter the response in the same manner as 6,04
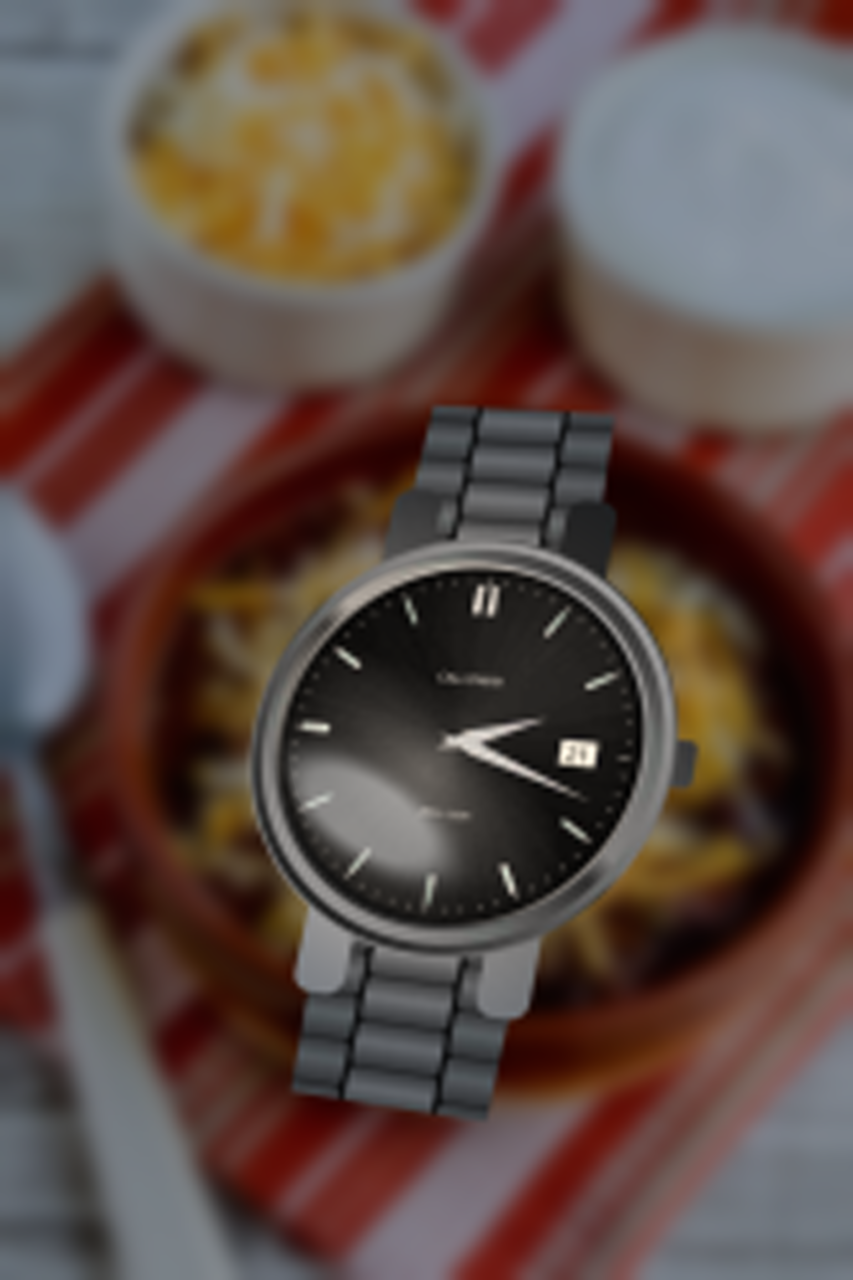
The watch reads 2,18
